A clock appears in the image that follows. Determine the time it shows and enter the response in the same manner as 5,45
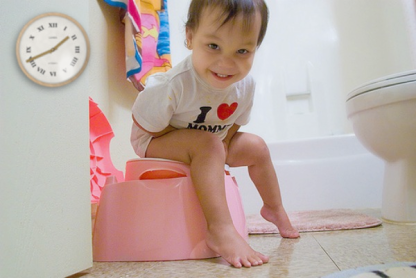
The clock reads 1,41
